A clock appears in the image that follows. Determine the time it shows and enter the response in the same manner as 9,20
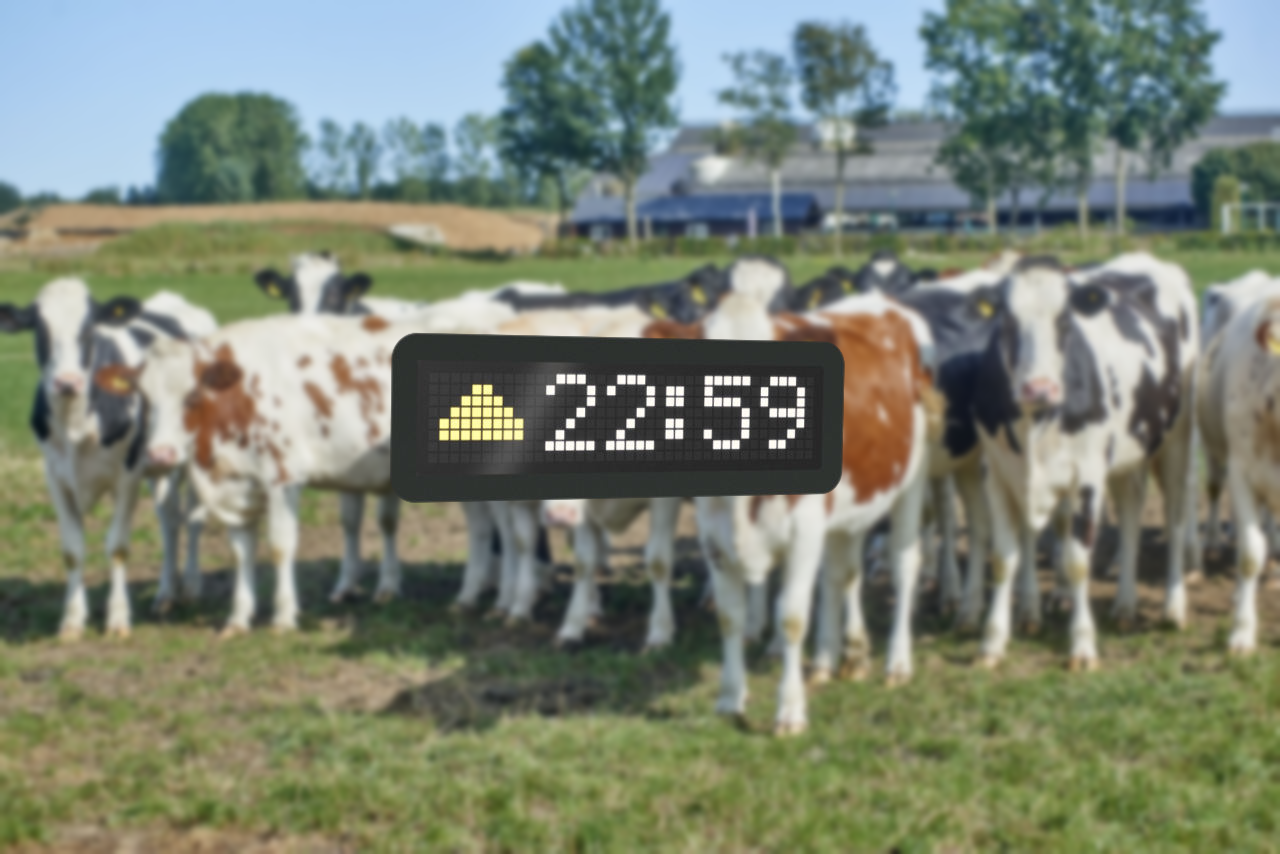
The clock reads 22,59
